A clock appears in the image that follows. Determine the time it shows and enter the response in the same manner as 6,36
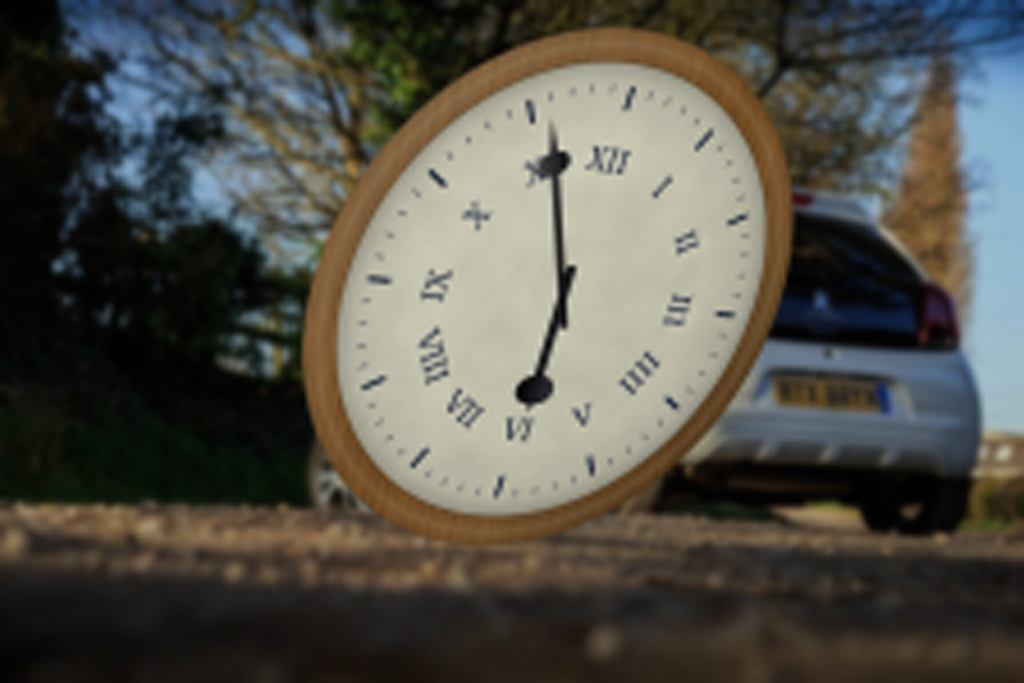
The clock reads 5,56
